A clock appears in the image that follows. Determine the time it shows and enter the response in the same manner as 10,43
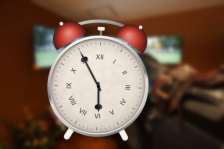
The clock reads 5,55
